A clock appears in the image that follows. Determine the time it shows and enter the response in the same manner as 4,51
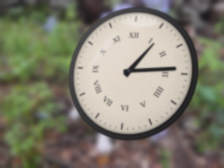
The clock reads 1,14
